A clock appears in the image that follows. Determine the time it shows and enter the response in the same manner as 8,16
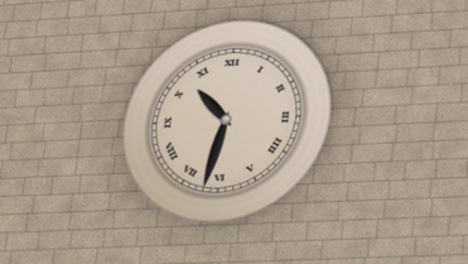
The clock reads 10,32
